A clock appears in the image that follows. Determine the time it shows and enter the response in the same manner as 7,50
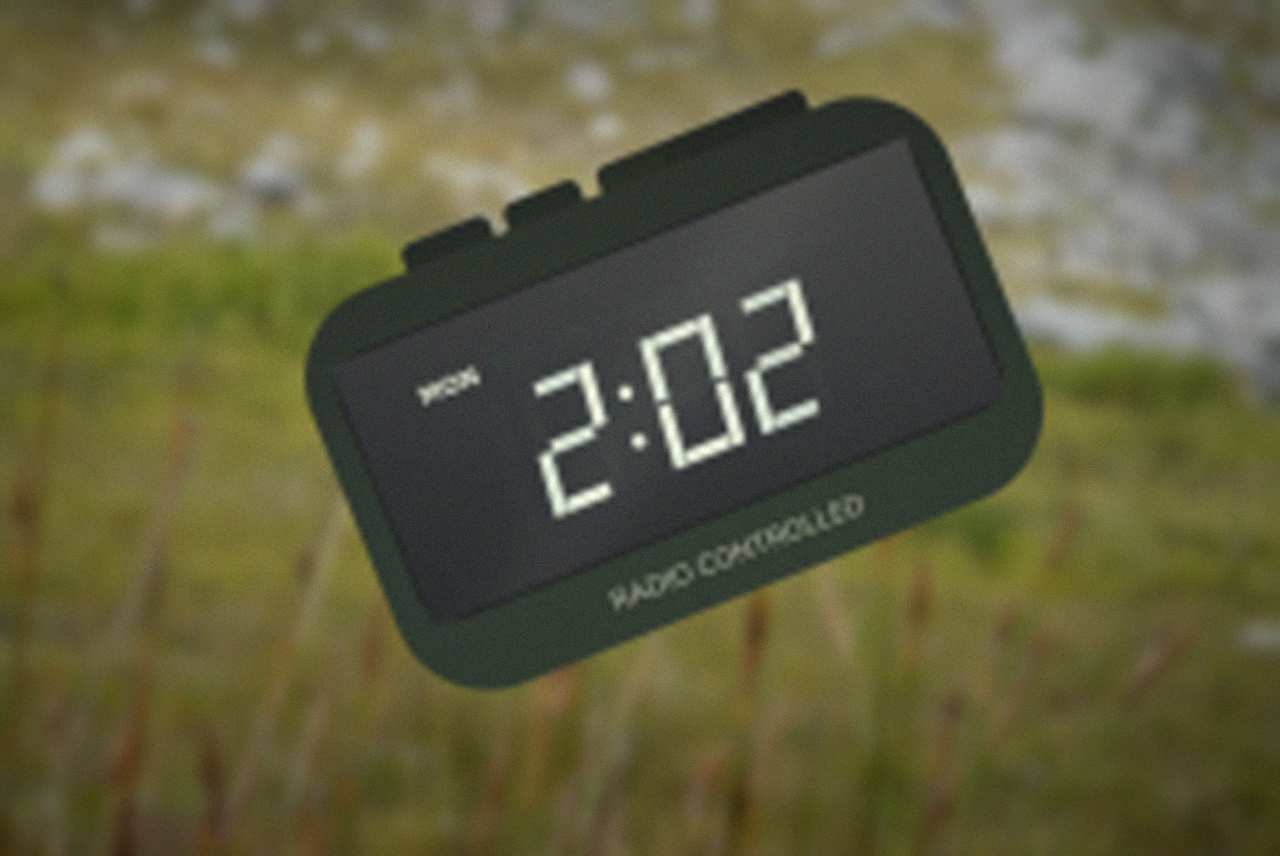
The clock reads 2,02
